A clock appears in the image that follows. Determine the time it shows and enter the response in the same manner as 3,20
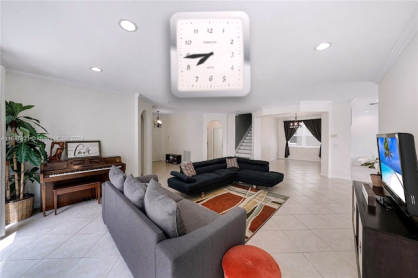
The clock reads 7,44
